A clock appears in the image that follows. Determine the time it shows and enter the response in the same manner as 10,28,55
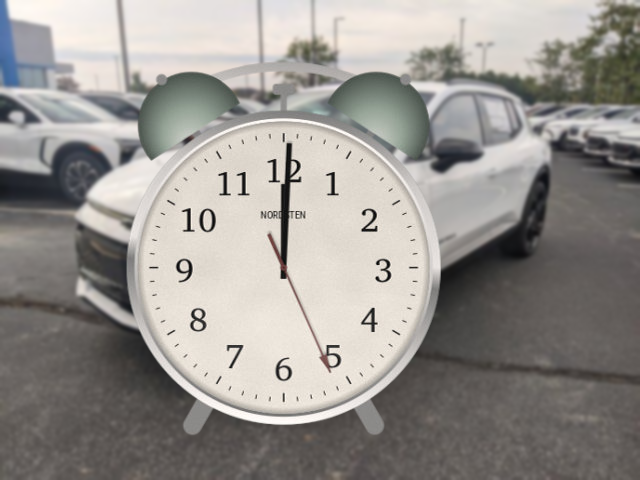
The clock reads 12,00,26
